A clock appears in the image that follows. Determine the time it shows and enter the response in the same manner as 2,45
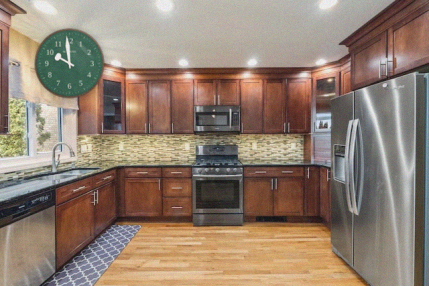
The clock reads 9,59
